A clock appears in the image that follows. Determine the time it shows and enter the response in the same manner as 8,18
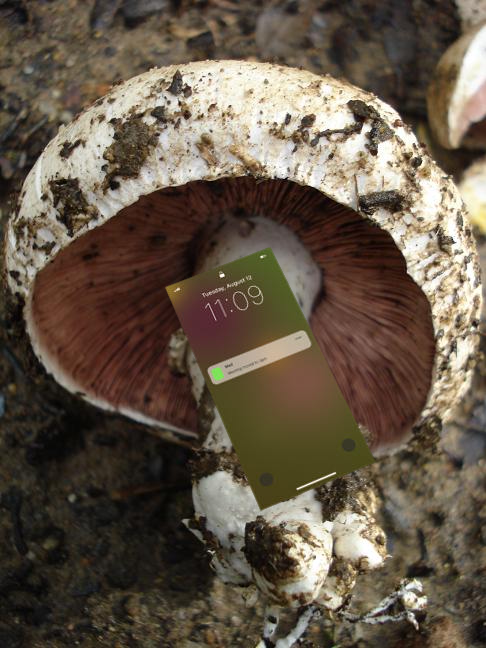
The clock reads 11,09
